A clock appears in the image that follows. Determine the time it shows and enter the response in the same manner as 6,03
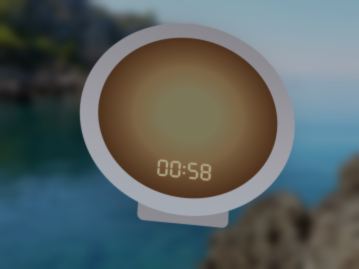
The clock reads 0,58
